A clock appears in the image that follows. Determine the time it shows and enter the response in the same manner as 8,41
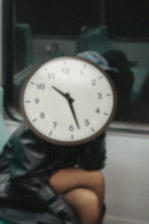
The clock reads 10,28
